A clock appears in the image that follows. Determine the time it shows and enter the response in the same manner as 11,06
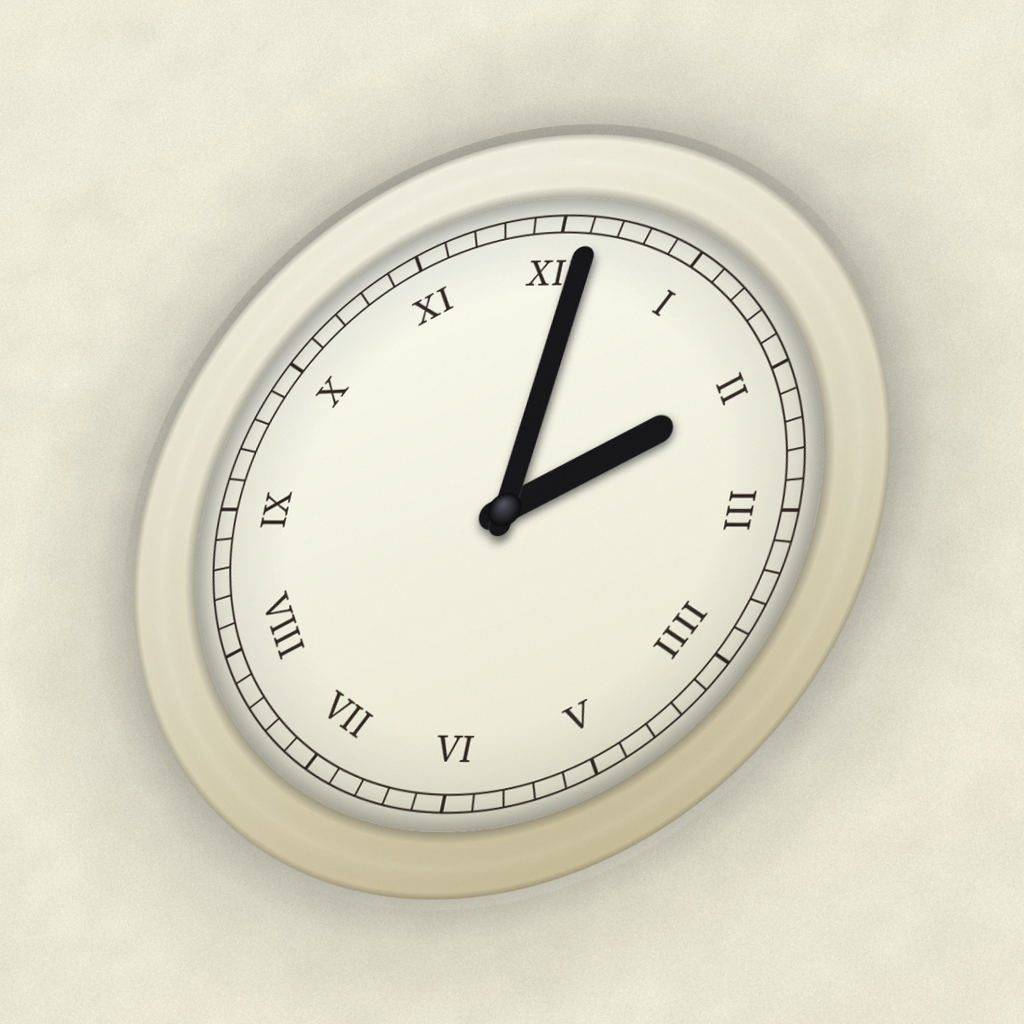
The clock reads 2,01
